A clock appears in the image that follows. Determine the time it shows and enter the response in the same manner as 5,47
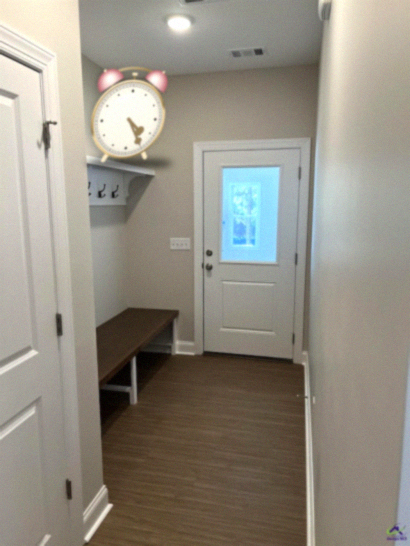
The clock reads 4,25
